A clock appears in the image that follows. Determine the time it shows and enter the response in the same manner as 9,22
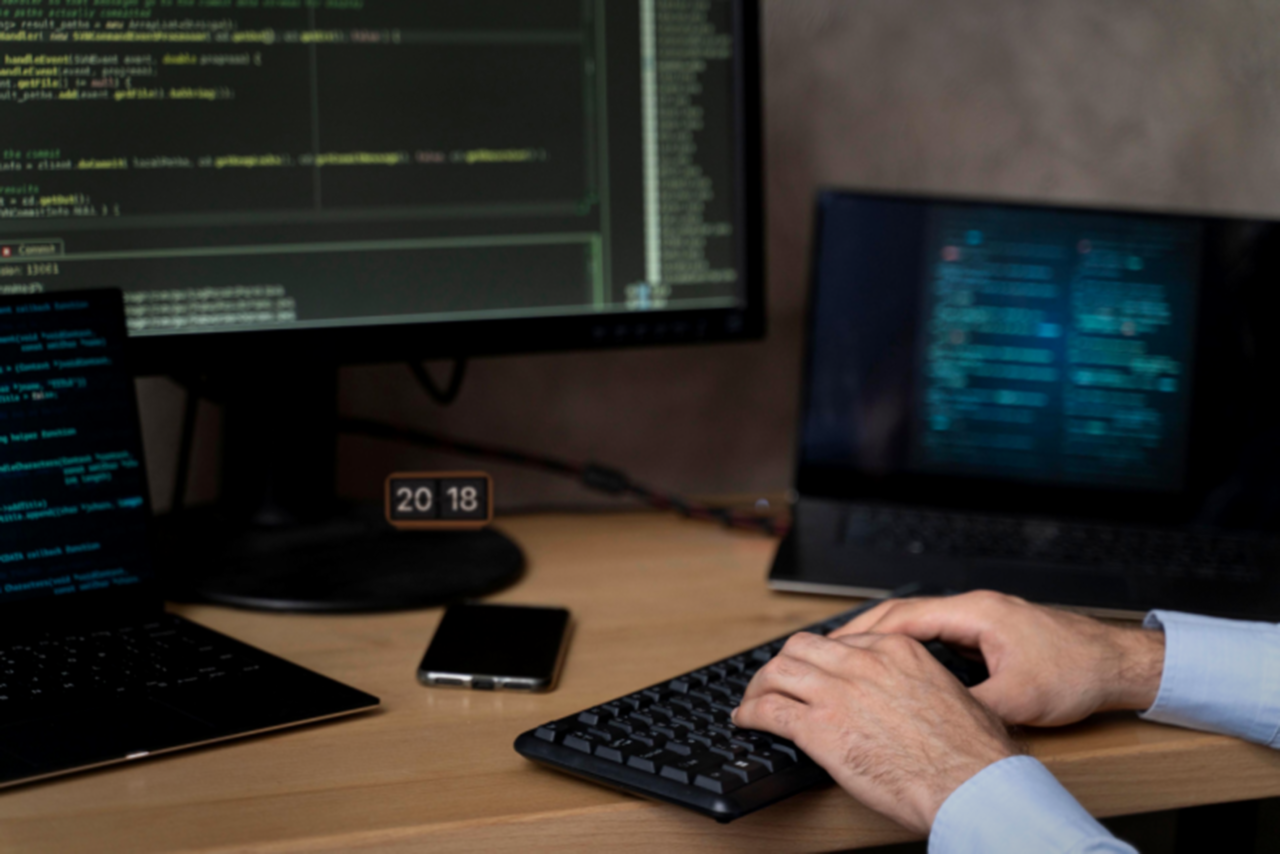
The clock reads 20,18
